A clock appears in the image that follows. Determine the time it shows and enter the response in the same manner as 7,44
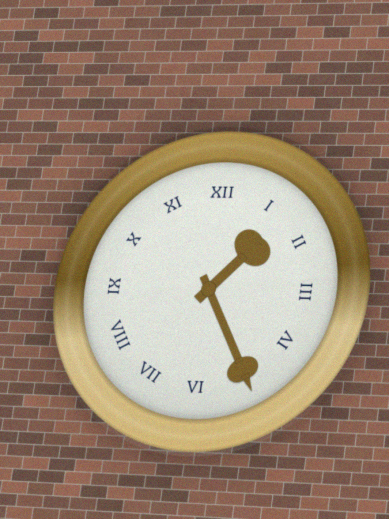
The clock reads 1,25
